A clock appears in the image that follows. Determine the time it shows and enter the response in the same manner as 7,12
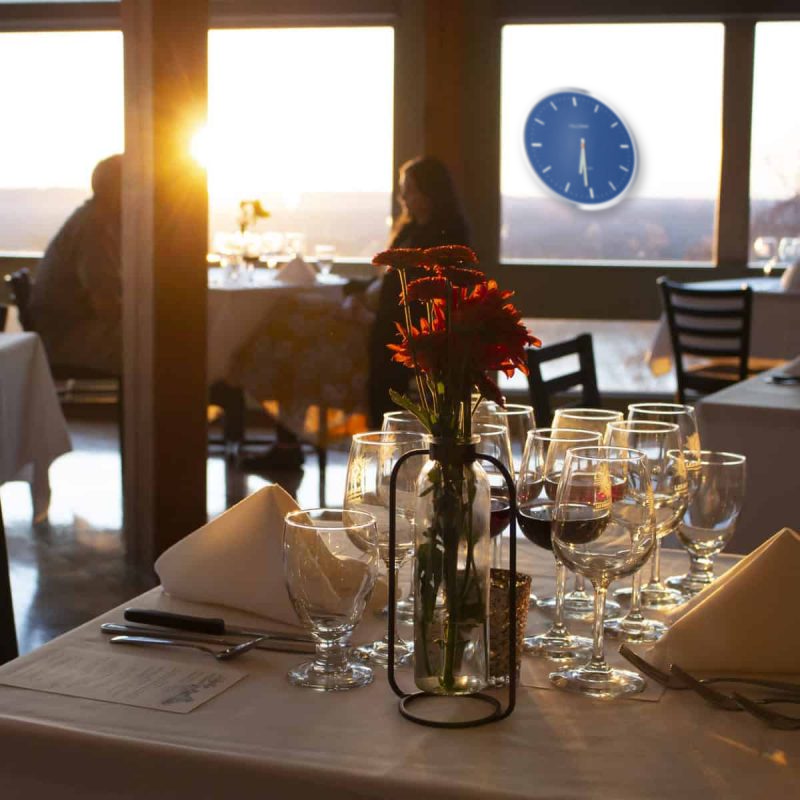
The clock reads 6,31
